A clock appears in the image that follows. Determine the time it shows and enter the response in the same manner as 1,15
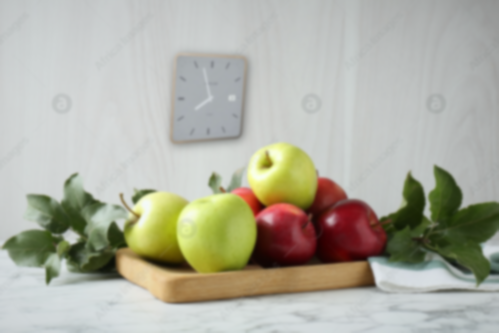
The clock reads 7,57
